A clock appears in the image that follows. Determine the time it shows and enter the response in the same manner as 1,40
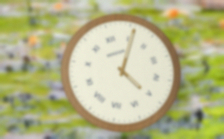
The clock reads 5,06
